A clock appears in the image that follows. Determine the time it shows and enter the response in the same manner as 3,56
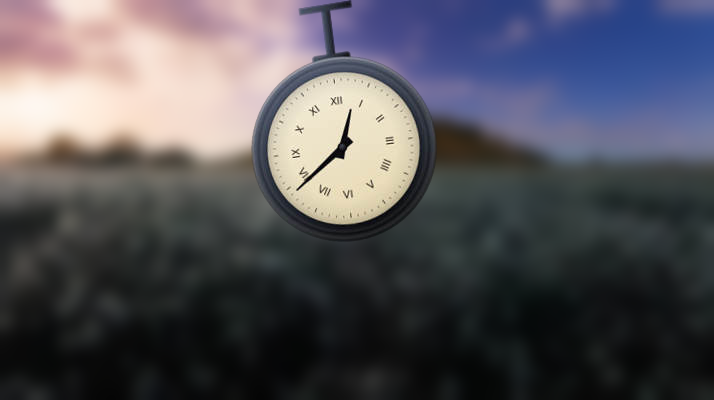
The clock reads 12,39
